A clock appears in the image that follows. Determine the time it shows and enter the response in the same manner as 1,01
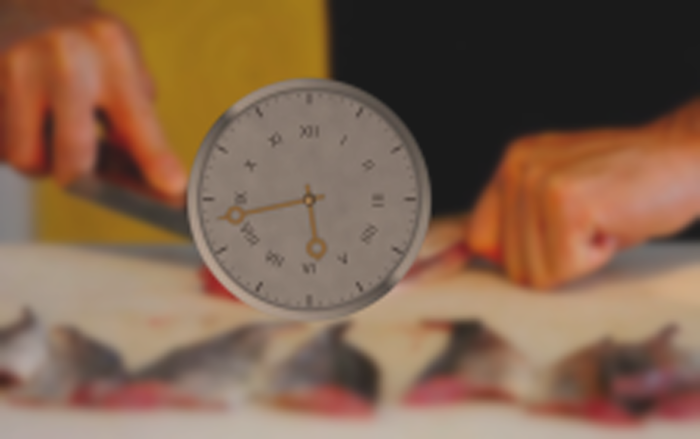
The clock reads 5,43
